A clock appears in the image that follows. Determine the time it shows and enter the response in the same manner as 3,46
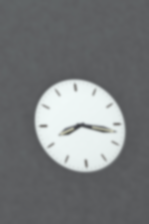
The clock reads 8,17
